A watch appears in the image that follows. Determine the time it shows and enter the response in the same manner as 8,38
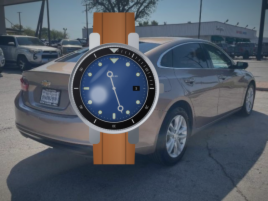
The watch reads 11,27
